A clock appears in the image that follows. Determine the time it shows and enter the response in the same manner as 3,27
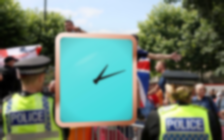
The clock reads 1,12
